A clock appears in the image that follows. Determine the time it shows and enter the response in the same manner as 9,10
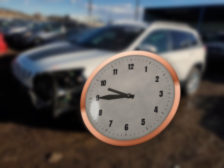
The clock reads 9,45
